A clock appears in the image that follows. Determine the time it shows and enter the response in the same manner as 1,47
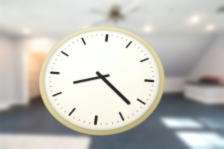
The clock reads 8,22
